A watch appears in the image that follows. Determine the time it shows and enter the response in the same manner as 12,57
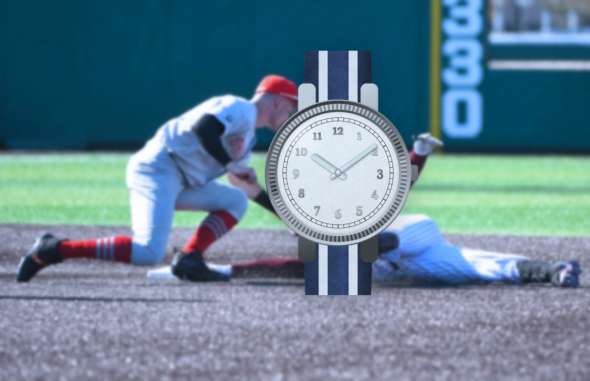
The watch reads 10,09
